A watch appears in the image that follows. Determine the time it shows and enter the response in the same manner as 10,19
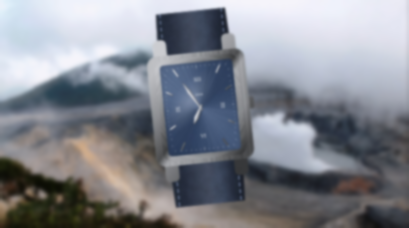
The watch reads 6,55
